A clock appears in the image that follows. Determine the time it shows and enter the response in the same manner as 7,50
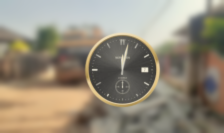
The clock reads 12,02
